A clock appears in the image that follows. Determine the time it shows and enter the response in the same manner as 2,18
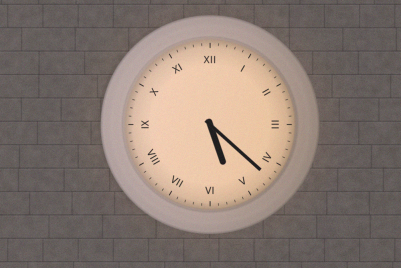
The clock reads 5,22
